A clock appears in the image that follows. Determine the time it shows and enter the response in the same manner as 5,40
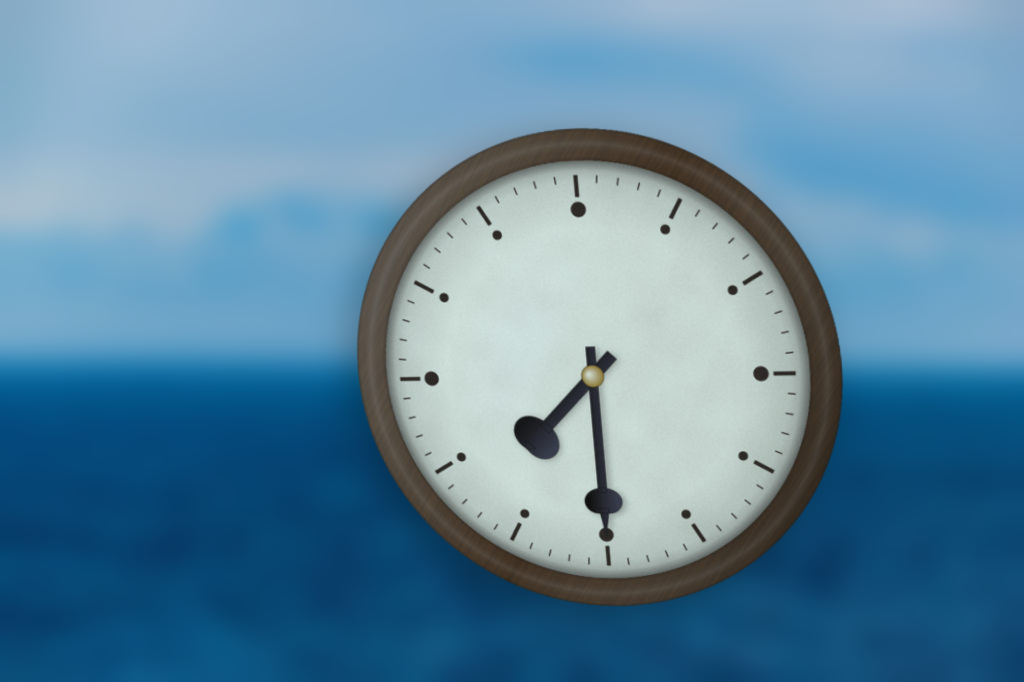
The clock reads 7,30
